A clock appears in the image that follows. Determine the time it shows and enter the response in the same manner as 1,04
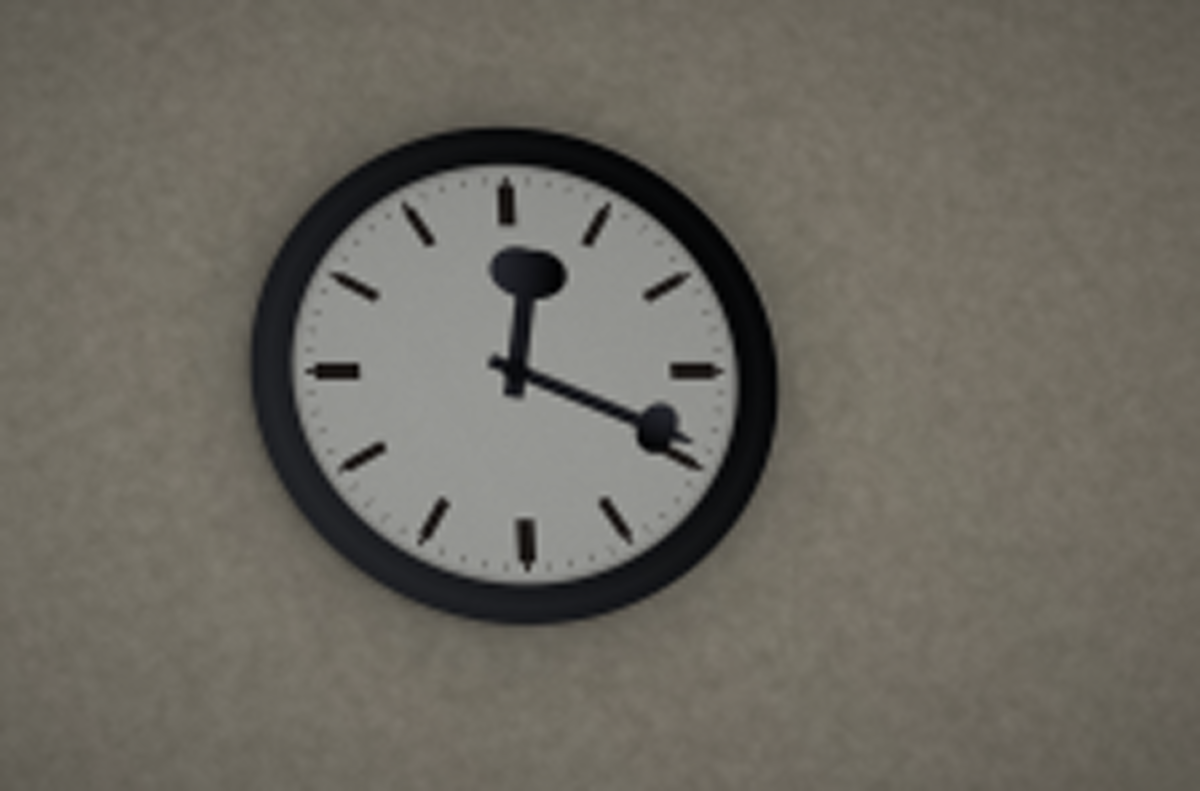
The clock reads 12,19
